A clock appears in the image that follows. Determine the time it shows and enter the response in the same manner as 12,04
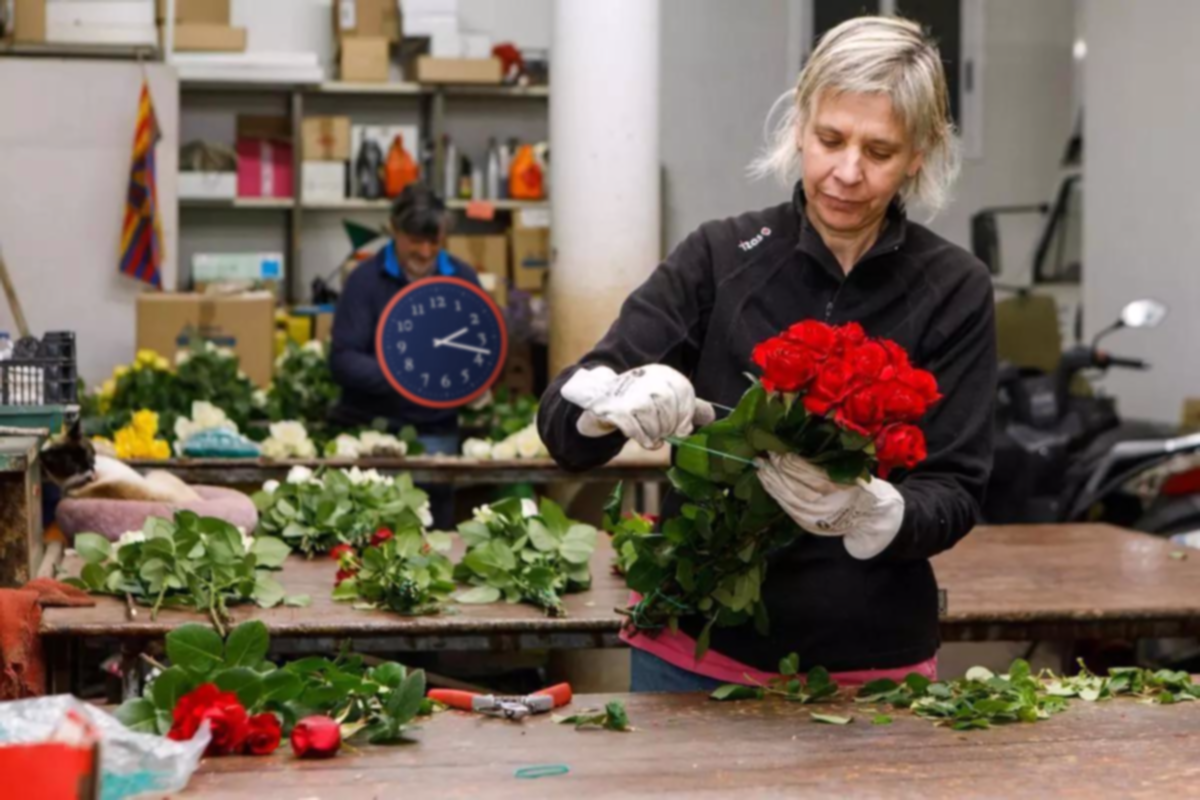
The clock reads 2,18
